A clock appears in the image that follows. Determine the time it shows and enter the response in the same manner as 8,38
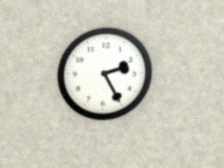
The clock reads 2,25
